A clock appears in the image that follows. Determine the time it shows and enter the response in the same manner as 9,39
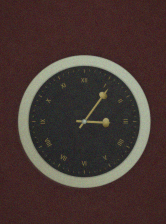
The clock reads 3,06
